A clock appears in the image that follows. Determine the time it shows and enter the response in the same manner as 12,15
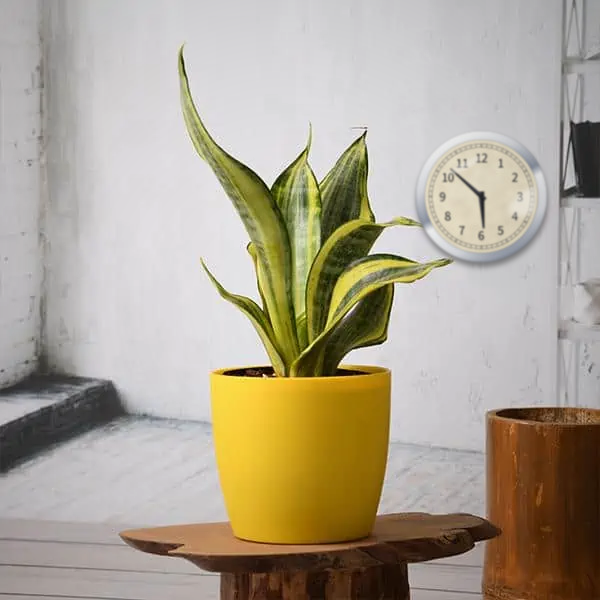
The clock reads 5,52
